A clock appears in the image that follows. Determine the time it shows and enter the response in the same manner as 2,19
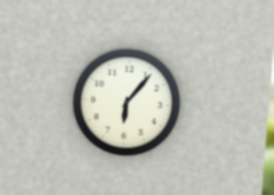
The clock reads 6,06
